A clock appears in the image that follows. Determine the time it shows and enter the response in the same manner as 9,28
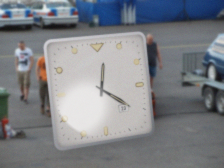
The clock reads 12,21
